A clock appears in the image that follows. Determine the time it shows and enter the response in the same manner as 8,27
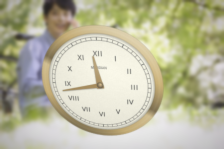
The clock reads 11,43
